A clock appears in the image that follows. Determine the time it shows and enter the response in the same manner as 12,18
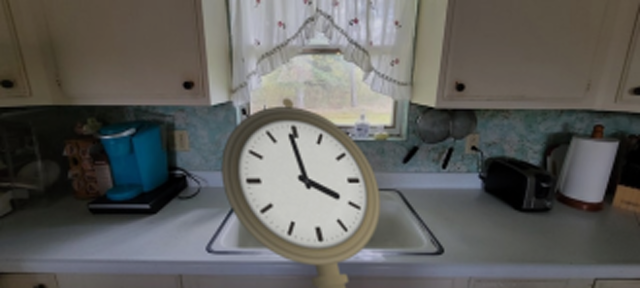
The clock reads 3,59
